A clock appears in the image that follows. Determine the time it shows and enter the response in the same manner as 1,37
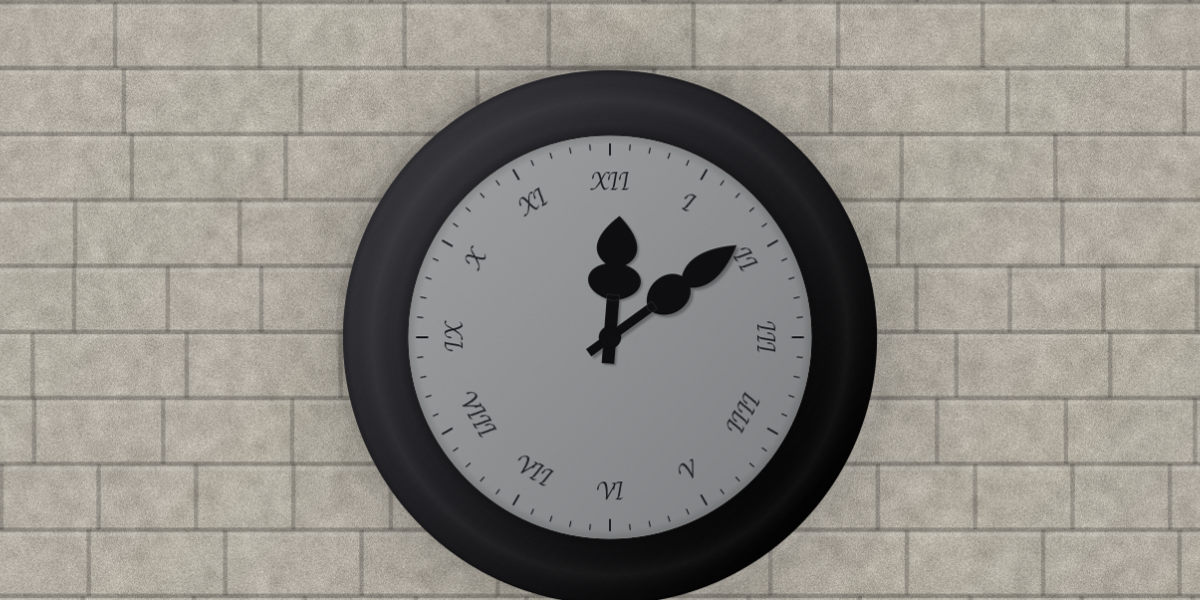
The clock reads 12,09
